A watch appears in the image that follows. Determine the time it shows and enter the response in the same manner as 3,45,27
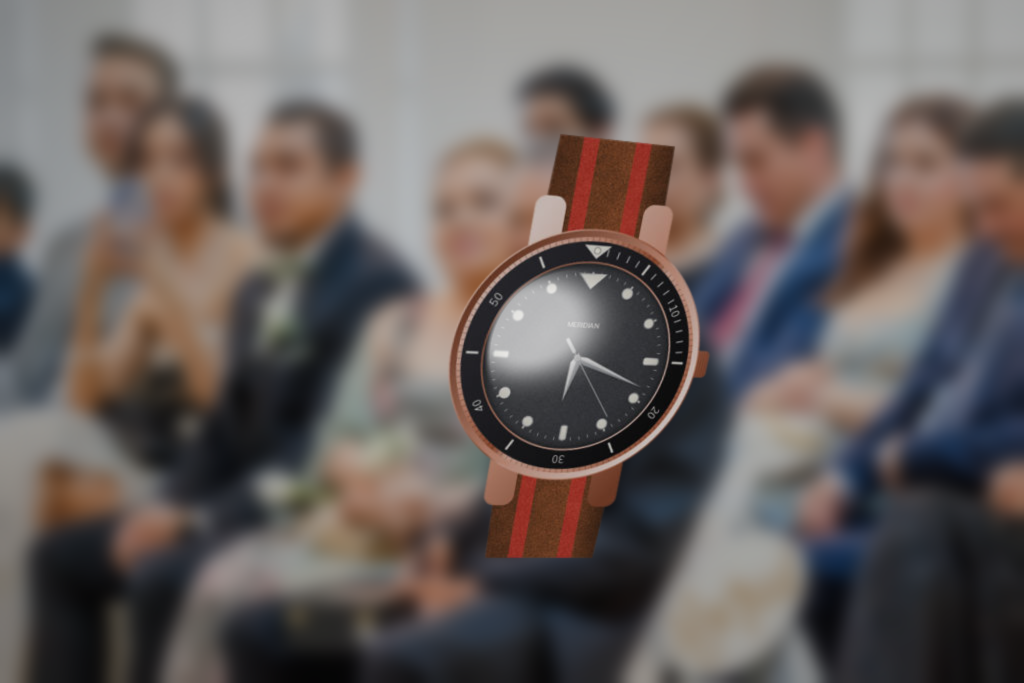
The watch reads 6,18,24
